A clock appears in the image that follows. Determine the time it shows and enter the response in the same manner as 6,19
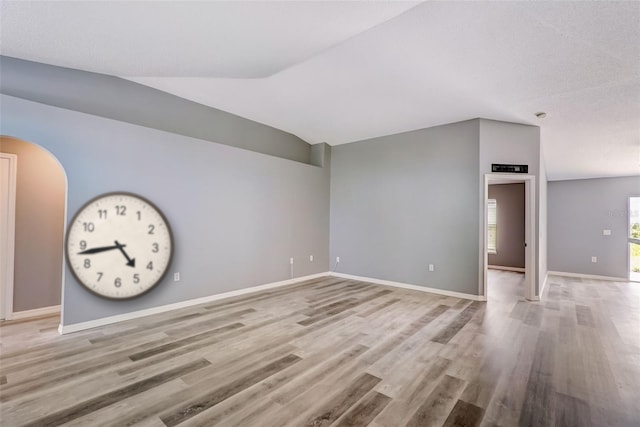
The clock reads 4,43
